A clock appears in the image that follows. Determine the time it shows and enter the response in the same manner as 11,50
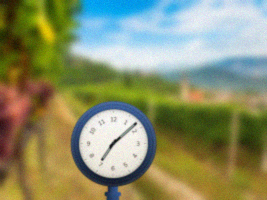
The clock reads 7,08
